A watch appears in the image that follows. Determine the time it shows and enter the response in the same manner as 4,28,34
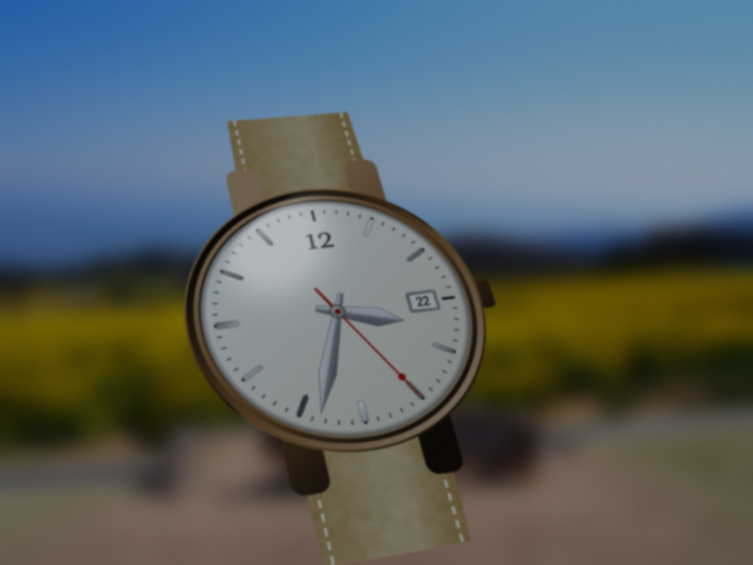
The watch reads 3,33,25
